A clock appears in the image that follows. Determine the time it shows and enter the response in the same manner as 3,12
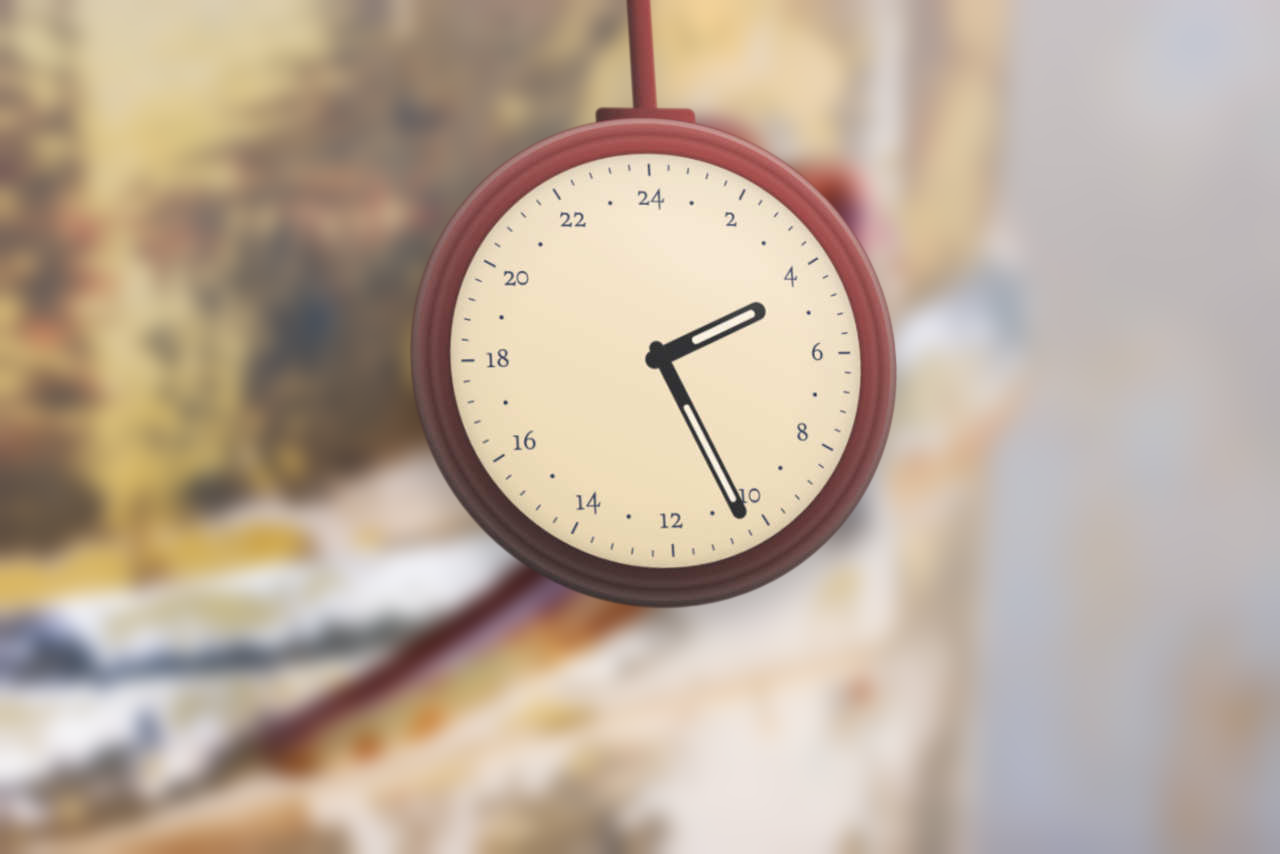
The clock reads 4,26
